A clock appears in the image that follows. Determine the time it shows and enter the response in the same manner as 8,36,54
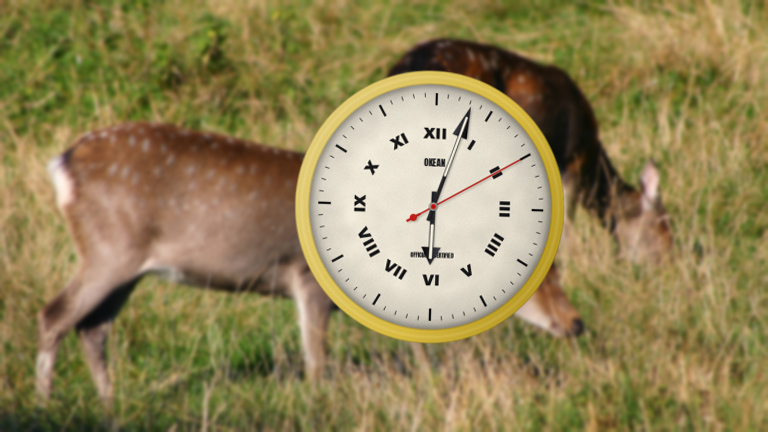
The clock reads 6,03,10
